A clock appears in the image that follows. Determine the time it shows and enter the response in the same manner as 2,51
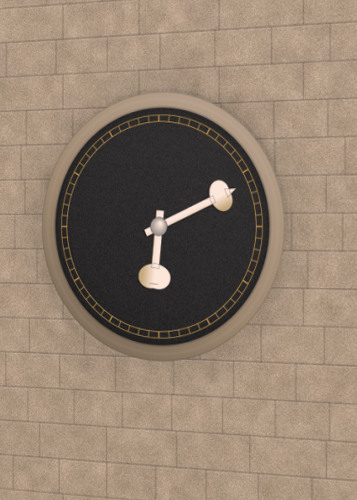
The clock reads 6,11
